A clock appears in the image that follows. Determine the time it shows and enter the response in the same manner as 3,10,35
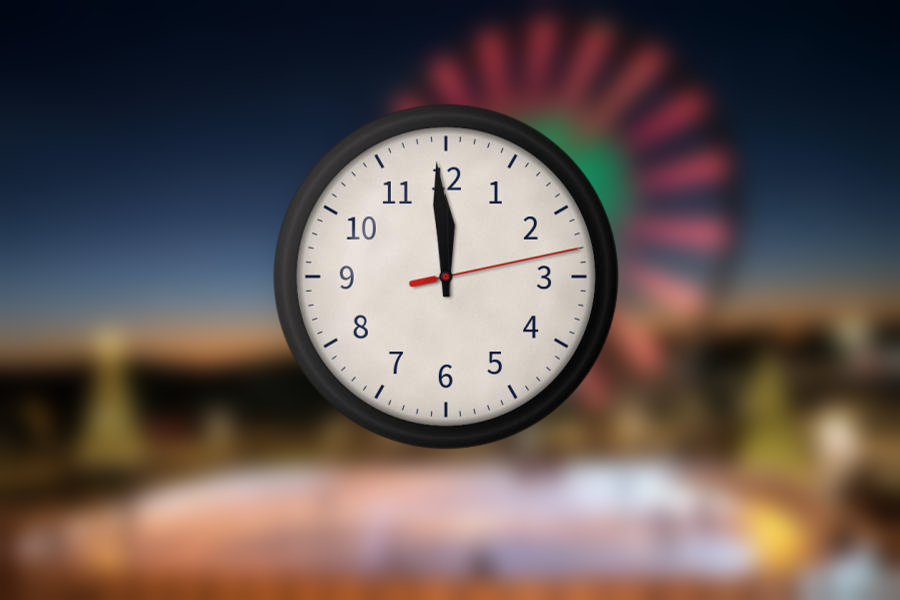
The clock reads 11,59,13
